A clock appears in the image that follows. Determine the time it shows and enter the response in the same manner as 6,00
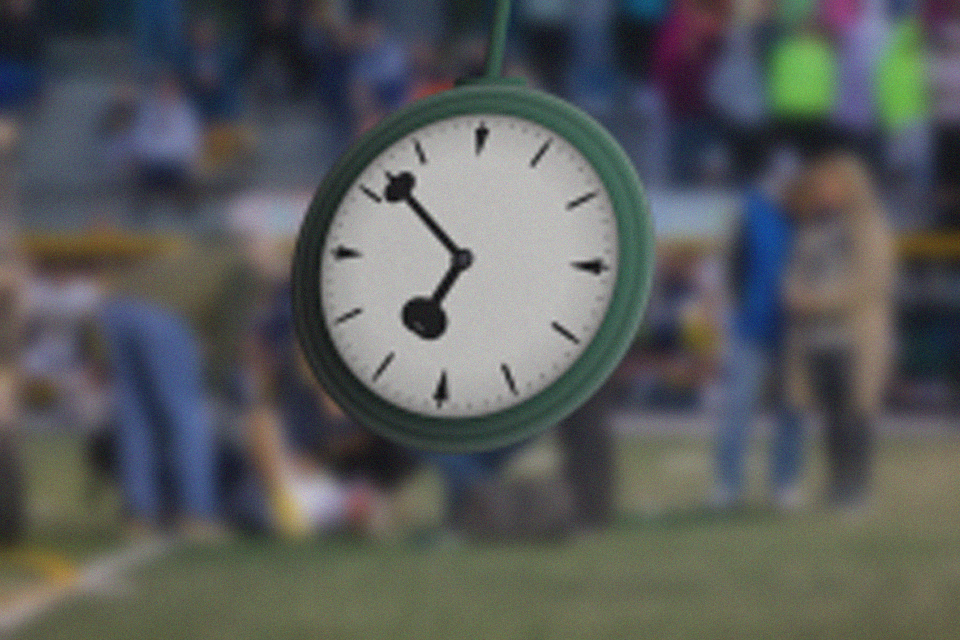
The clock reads 6,52
